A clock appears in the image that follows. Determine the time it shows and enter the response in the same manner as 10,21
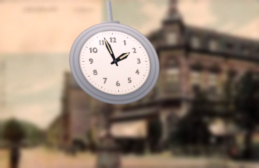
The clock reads 1,57
